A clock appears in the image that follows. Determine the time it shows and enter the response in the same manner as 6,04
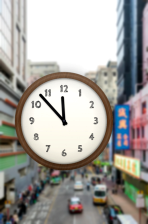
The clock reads 11,53
